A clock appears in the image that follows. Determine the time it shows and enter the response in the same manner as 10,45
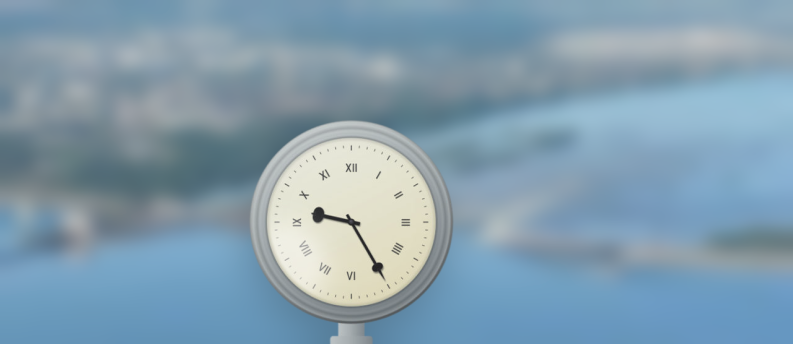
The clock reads 9,25
